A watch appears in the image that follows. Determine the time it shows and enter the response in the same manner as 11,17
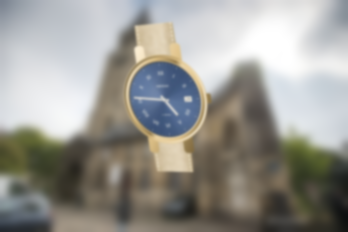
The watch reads 4,46
